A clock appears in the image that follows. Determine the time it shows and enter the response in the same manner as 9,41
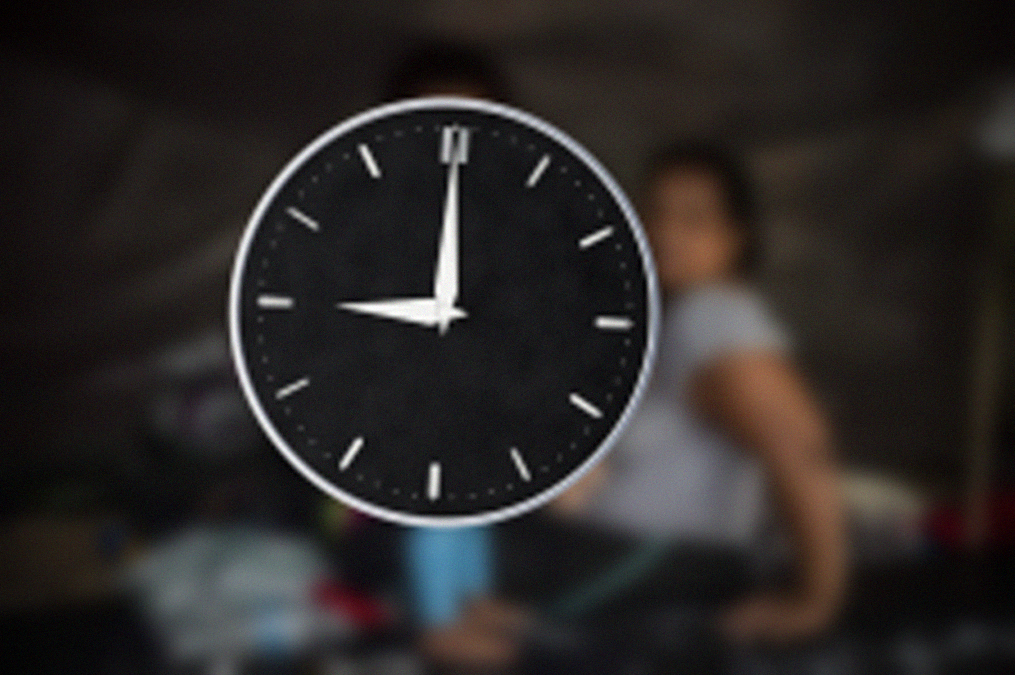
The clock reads 9,00
